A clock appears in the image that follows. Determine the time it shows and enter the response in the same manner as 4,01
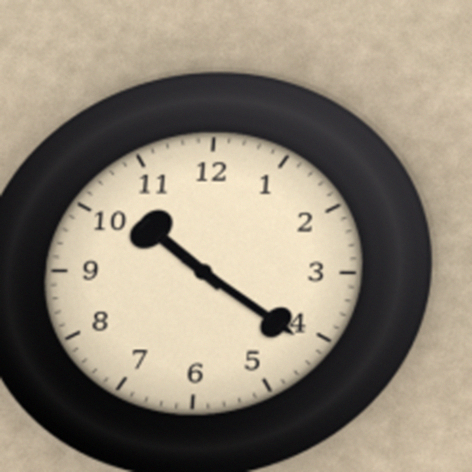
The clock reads 10,21
